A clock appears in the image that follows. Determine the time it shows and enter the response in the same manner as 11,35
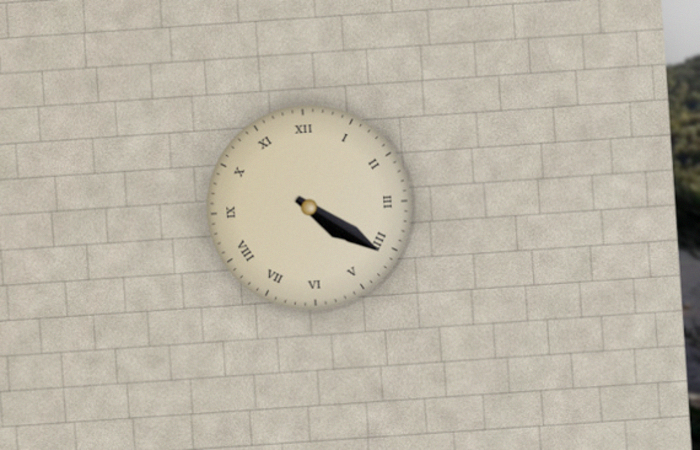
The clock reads 4,21
